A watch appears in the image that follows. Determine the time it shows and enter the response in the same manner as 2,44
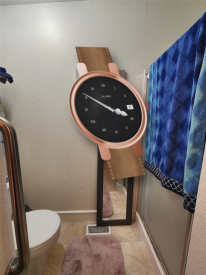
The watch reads 3,51
